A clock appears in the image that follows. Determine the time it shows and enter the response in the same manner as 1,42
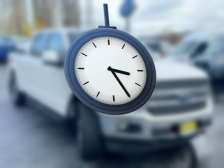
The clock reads 3,25
